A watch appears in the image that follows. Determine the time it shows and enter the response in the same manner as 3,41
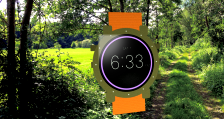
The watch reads 6,33
